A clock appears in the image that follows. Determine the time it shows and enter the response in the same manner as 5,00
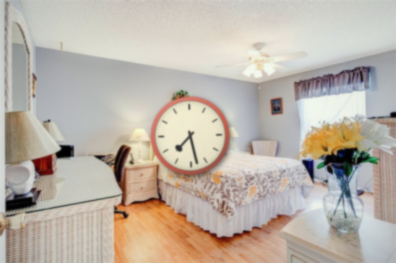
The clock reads 7,28
